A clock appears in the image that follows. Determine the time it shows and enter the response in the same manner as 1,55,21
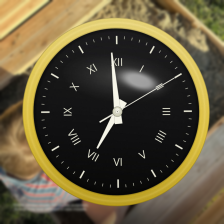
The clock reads 6,59,10
